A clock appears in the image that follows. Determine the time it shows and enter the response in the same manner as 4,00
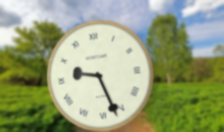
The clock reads 9,27
